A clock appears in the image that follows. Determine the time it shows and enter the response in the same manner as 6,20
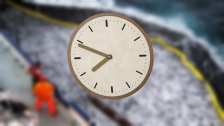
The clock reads 7,49
